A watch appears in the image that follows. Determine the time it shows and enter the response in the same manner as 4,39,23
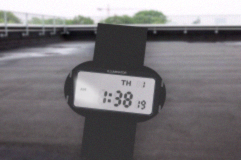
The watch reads 1,38,19
